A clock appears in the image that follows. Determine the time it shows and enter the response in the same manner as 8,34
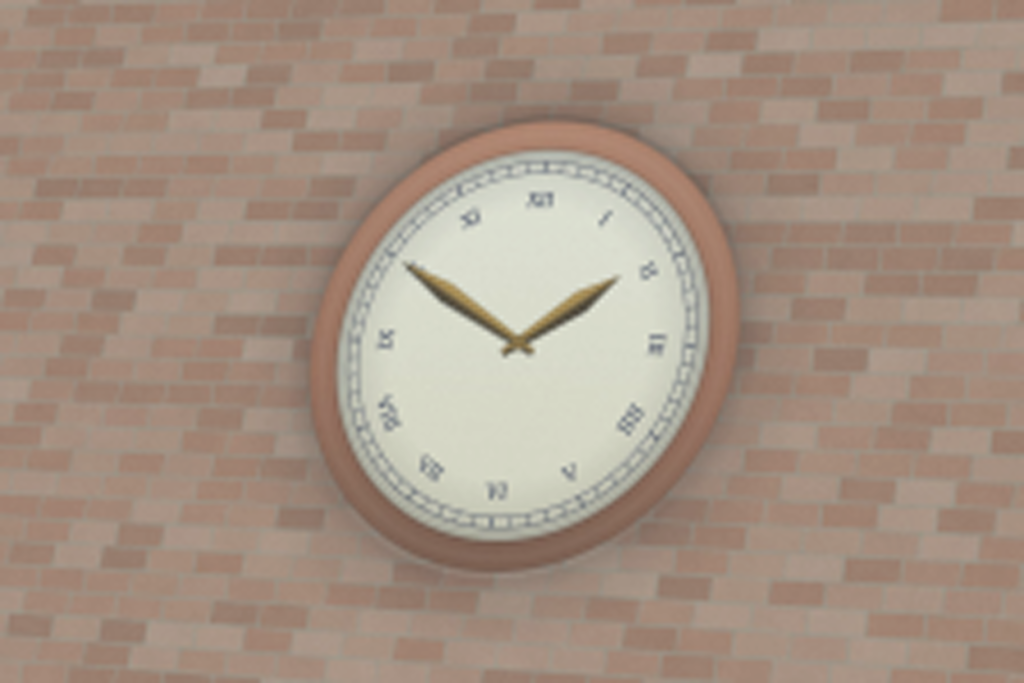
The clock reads 1,50
